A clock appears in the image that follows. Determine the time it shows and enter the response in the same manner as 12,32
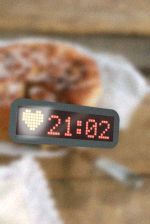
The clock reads 21,02
